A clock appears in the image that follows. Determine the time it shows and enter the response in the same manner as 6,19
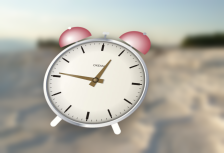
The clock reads 12,46
